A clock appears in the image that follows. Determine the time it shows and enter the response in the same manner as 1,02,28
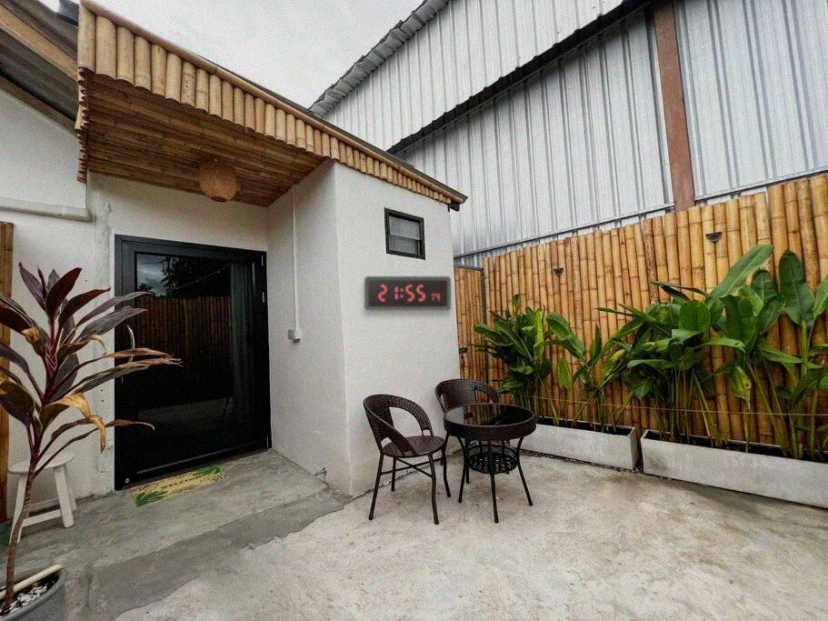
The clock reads 21,55,14
